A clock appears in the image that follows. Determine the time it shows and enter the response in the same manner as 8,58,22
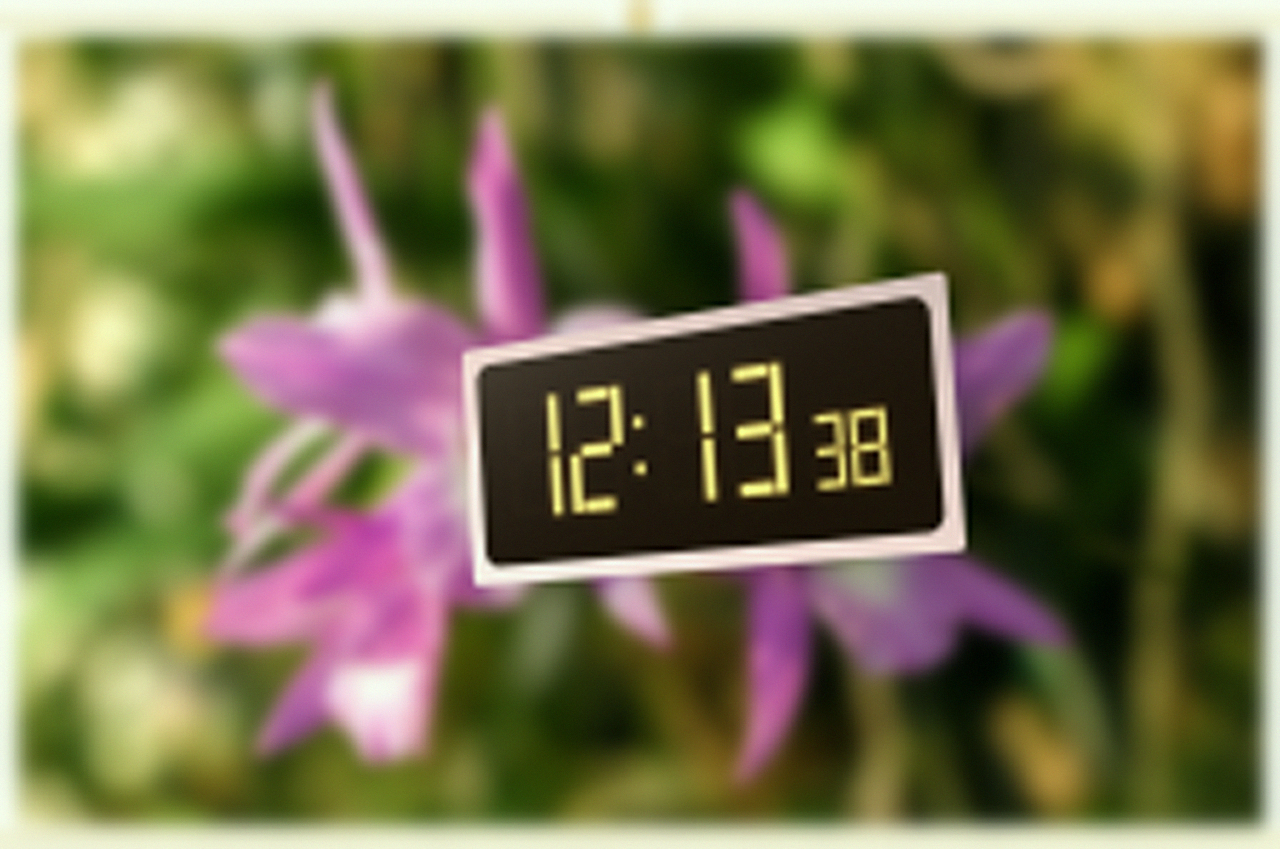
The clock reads 12,13,38
